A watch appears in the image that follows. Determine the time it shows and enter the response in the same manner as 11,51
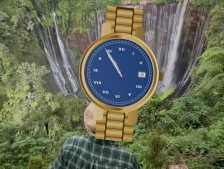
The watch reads 10,54
